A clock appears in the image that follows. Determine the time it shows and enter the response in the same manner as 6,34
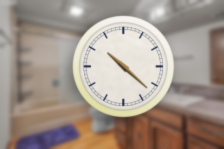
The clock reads 10,22
